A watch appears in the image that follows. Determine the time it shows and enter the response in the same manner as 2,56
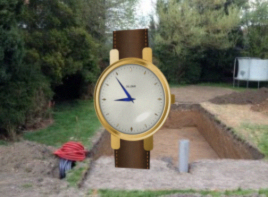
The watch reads 8,54
